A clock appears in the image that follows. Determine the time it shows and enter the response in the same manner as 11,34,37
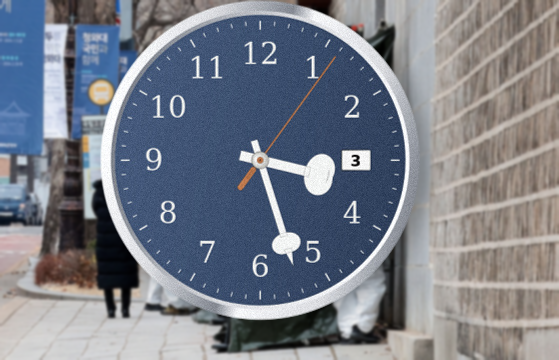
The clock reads 3,27,06
